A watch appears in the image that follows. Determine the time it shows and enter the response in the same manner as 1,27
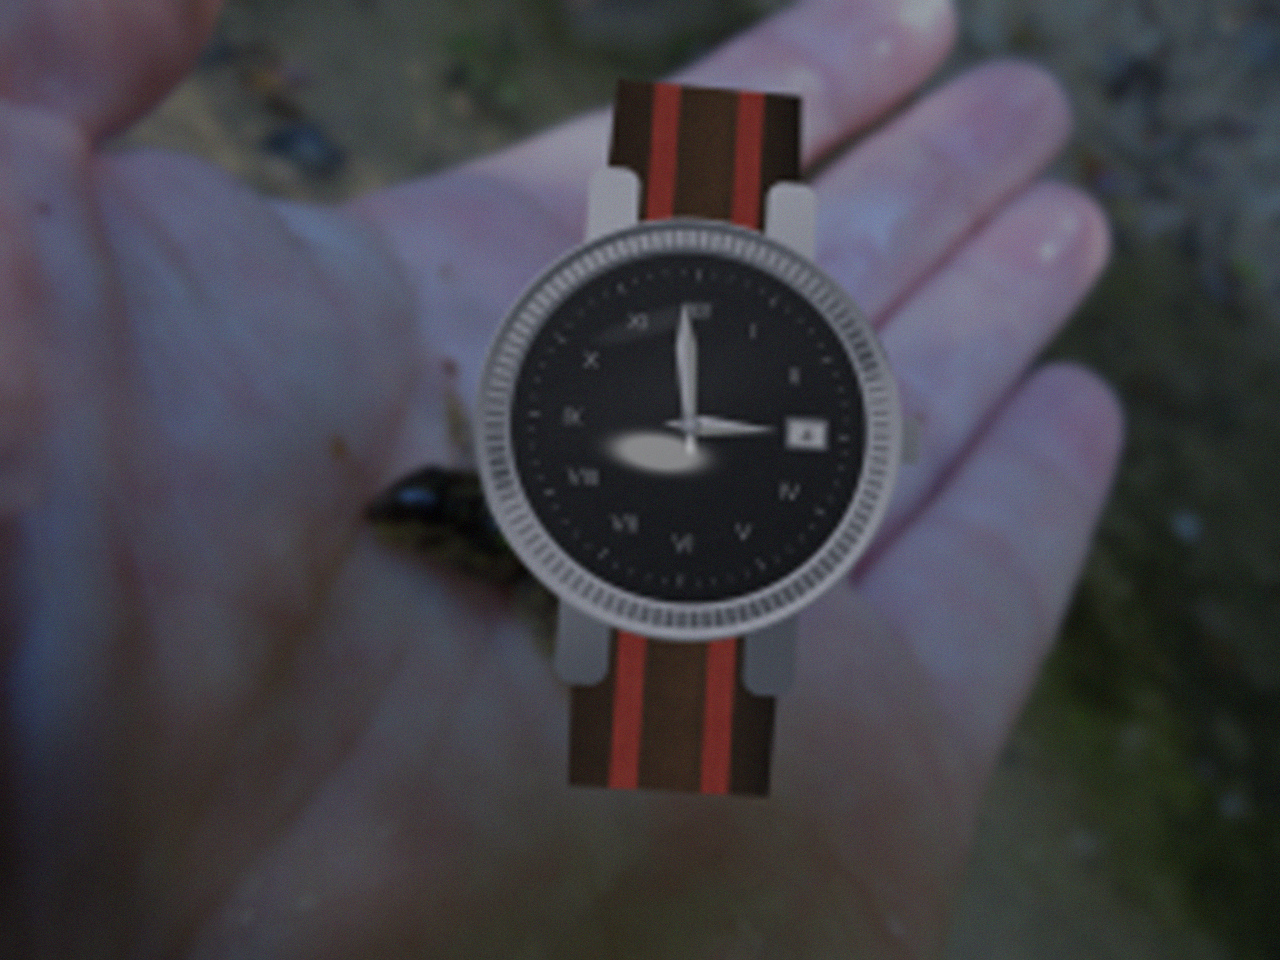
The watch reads 2,59
